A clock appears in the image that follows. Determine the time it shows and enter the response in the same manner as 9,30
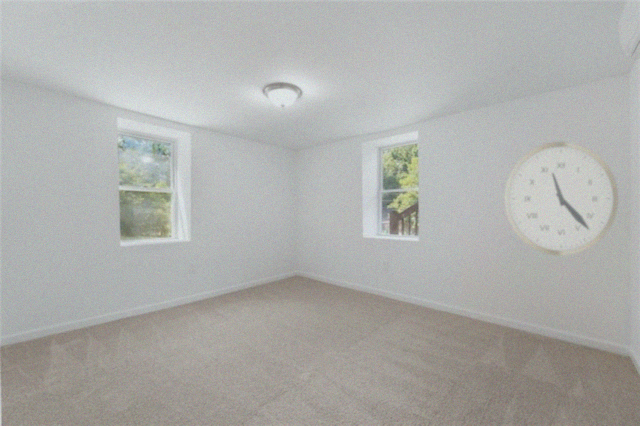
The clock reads 11,23
